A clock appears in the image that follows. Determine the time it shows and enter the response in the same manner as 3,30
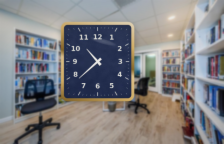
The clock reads 10,38
